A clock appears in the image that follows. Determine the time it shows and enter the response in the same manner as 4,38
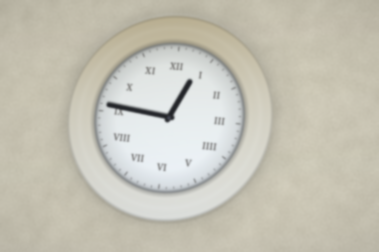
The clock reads 12,46
